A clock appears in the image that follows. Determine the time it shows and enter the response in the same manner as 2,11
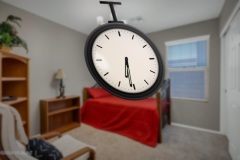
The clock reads 6,31
